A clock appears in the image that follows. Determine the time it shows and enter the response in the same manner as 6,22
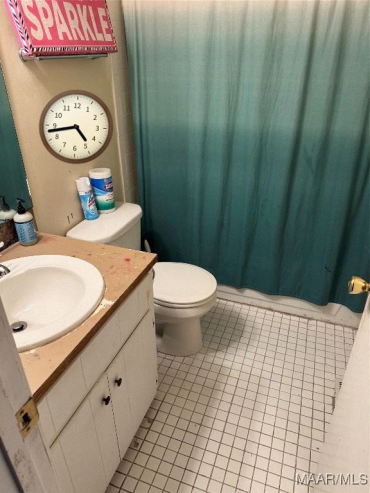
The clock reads 4,43
